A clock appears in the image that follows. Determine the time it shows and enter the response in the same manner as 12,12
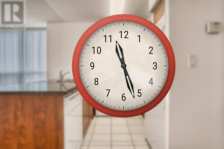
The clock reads 11,27
